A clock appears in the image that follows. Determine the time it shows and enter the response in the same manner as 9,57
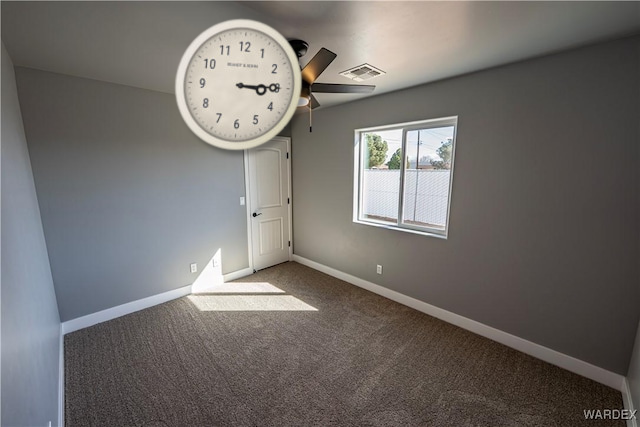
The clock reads 3,15
